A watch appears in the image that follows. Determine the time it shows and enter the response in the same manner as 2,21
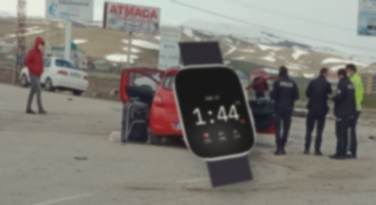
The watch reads 1,44
